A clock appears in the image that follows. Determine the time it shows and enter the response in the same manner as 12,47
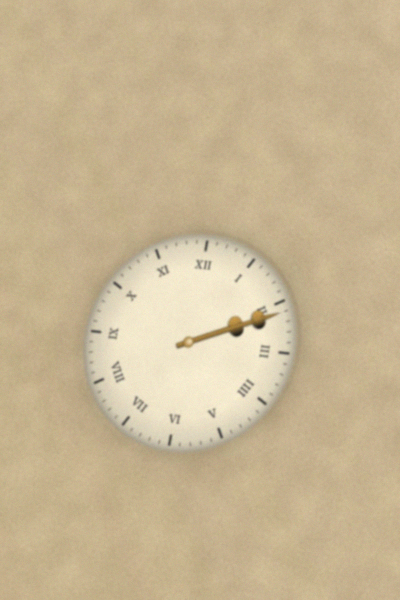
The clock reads 2,11
